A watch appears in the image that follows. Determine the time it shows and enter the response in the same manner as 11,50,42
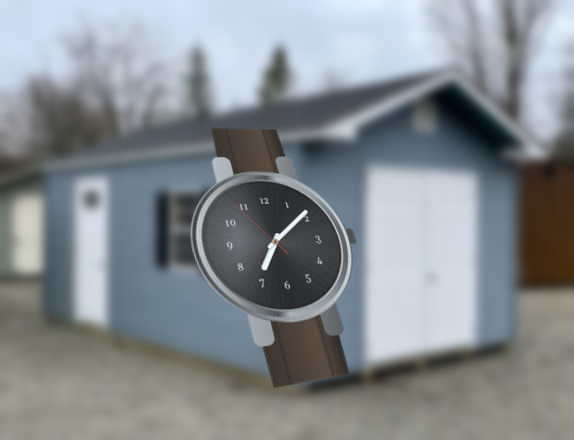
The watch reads 7,08,54
